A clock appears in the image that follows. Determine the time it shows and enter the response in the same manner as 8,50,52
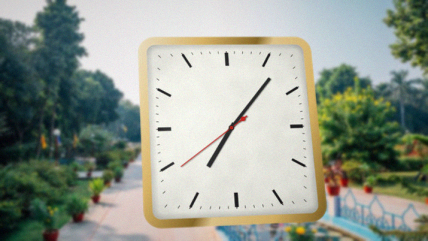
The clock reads 7,06,39
